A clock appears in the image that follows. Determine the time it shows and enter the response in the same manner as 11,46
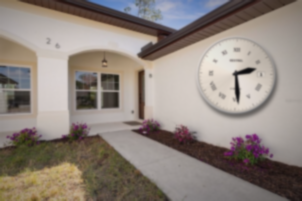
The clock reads 2,29
